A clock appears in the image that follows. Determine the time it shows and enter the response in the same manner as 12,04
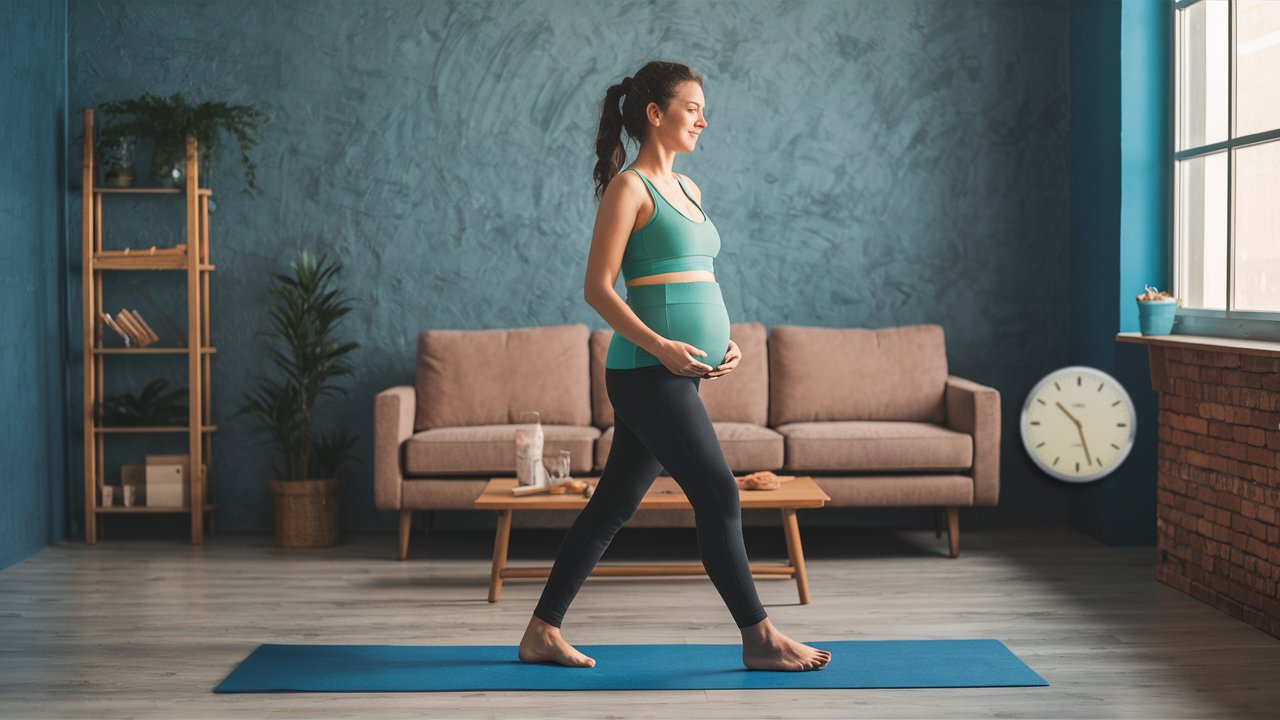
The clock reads 10,27
